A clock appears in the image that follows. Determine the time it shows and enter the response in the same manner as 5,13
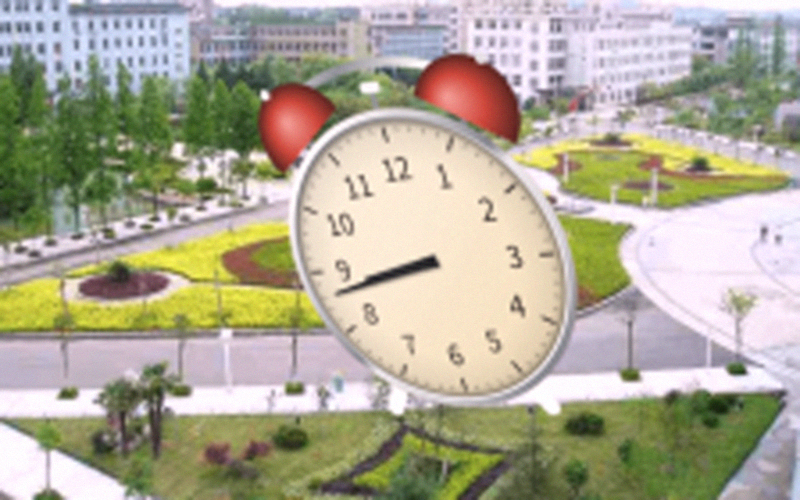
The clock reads 8,43
